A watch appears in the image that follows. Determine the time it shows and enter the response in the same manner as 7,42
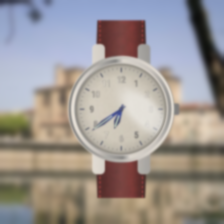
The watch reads 6,39
